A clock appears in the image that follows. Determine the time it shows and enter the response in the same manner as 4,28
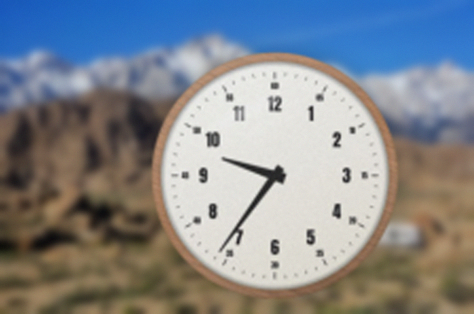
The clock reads 9,36
